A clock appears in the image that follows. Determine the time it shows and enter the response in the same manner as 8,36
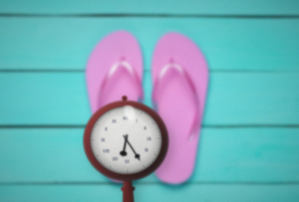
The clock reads 6,25
